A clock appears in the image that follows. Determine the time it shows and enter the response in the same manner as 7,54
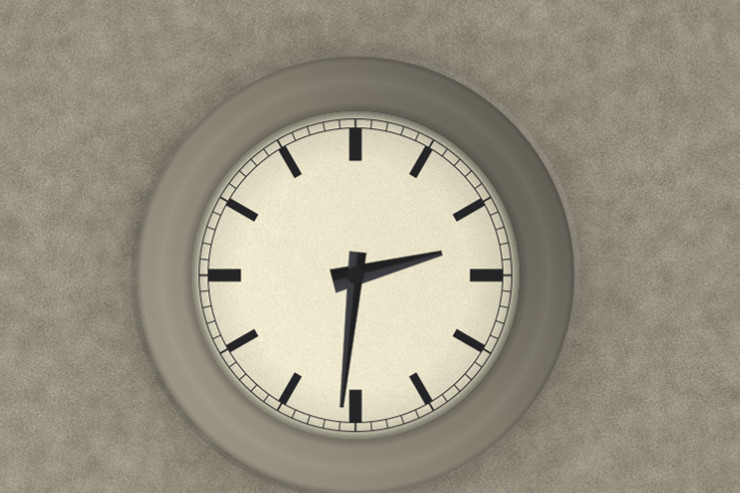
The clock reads 2,31
